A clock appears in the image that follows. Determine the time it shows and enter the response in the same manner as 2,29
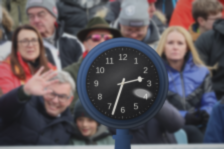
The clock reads 2,33
